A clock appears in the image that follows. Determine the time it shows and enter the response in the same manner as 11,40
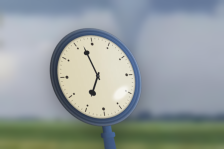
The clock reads 6,57
